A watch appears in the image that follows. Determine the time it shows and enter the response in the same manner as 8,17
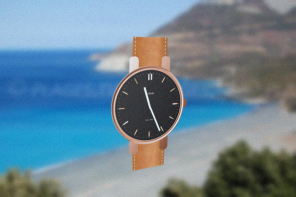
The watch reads 11,26
